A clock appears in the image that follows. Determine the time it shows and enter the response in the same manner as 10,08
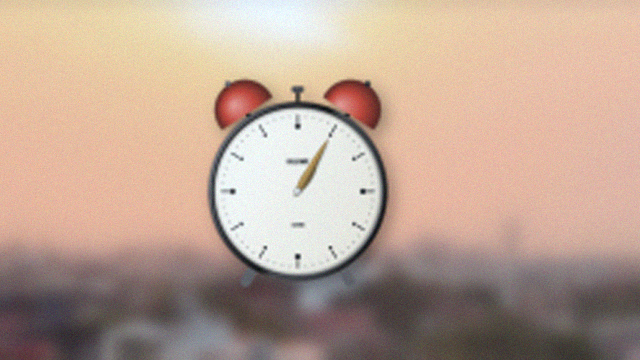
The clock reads 1,05
